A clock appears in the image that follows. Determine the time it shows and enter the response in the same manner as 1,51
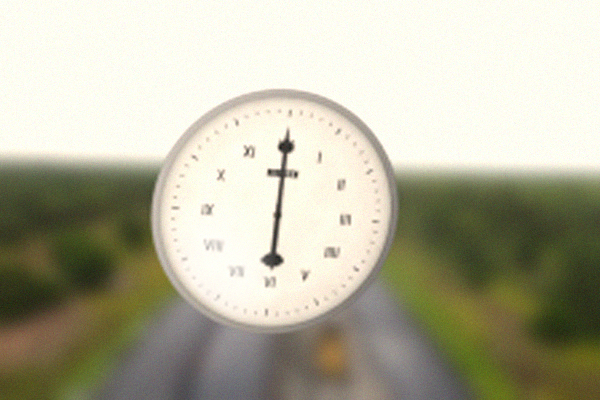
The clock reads 6,00
